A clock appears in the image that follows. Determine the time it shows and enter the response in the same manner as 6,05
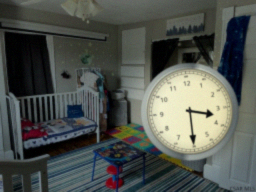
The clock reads 3,30
